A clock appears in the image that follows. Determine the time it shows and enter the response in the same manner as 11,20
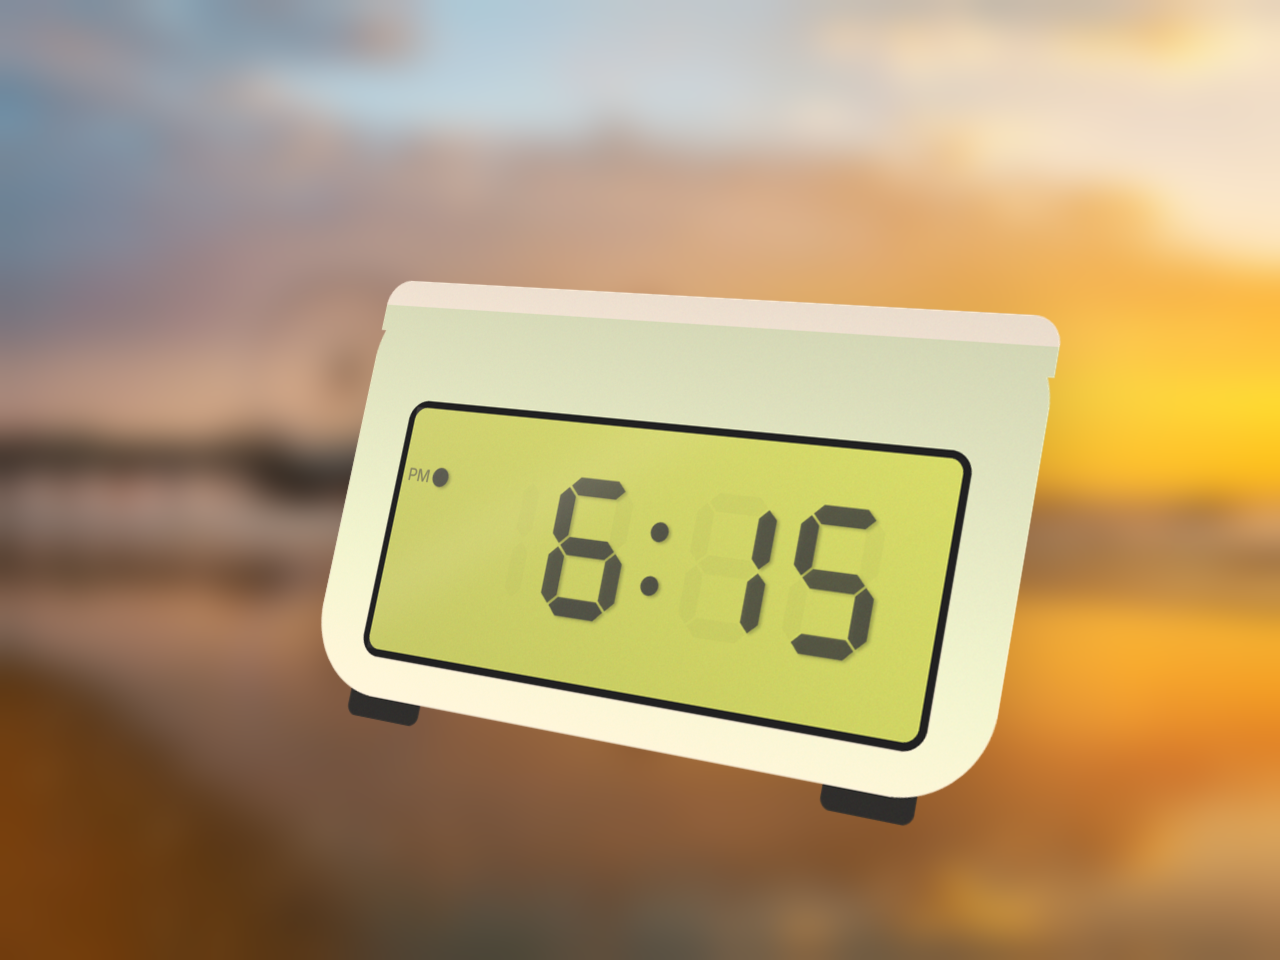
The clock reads 6,15
